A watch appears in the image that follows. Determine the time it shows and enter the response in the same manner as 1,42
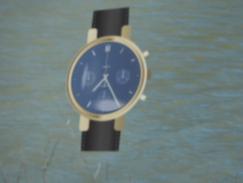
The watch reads 7,25
